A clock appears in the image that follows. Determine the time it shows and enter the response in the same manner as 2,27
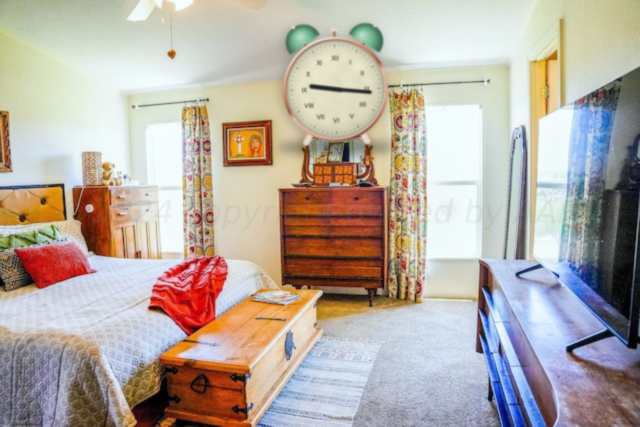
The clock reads 9,16
